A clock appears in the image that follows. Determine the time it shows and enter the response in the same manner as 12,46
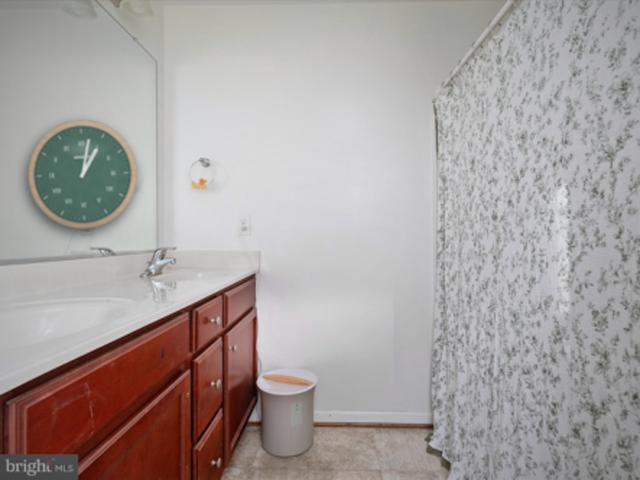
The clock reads 1,02
